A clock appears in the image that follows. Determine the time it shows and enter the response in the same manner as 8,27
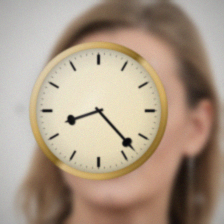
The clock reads 8,23
